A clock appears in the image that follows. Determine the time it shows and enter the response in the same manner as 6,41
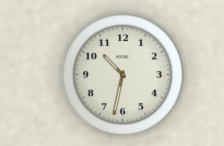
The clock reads 10,32
